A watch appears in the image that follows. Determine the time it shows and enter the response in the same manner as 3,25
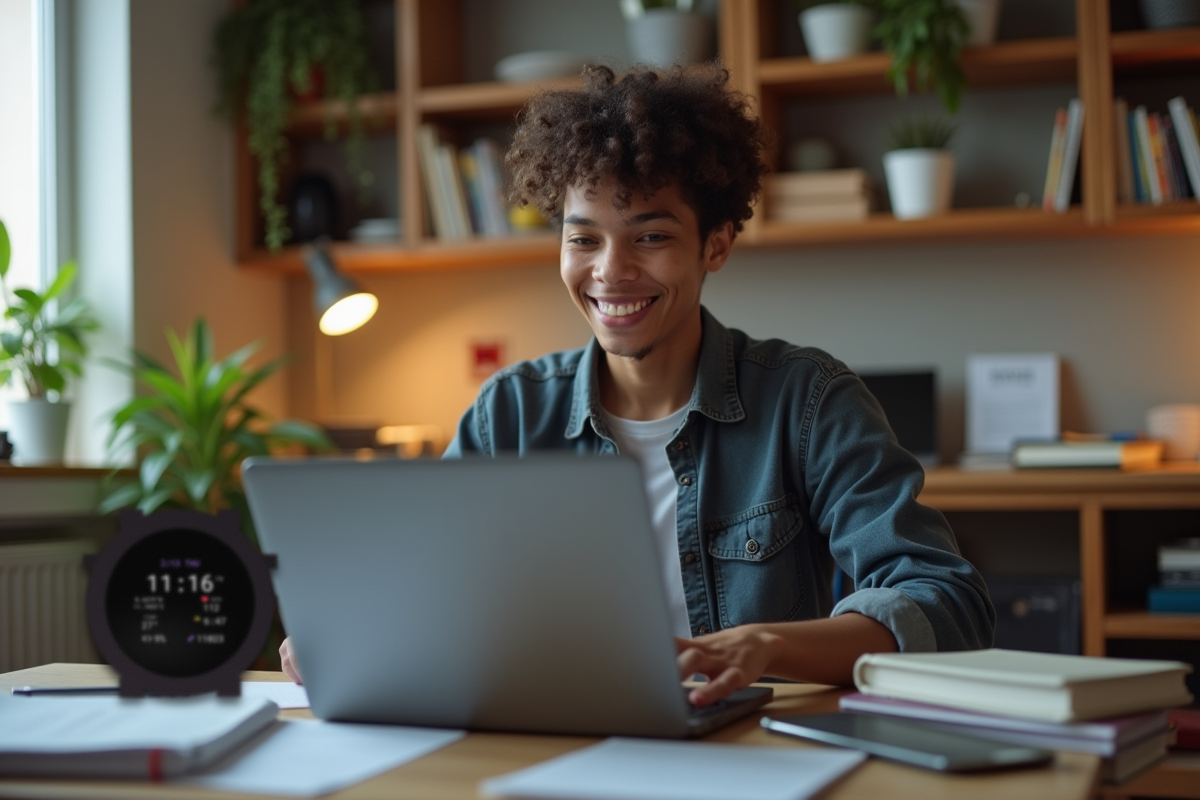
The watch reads 11,16
